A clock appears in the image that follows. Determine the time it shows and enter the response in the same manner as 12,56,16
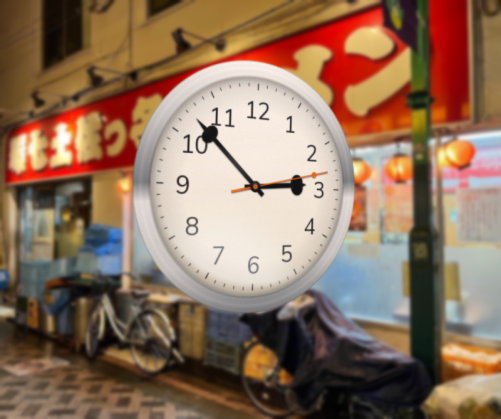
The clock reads 2,52,13
